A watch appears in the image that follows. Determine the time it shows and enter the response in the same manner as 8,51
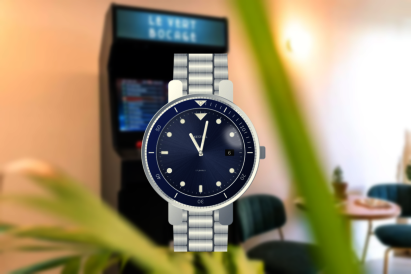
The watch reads 11,02
